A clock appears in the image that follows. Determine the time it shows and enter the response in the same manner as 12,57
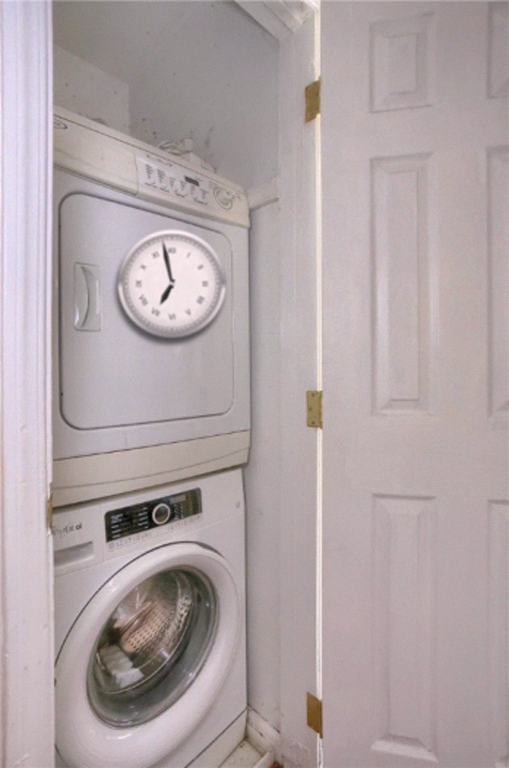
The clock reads 6,58
